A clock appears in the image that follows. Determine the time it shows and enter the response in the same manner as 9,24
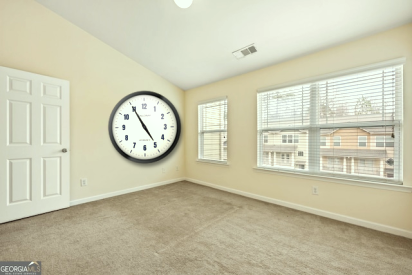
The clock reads 4,55
